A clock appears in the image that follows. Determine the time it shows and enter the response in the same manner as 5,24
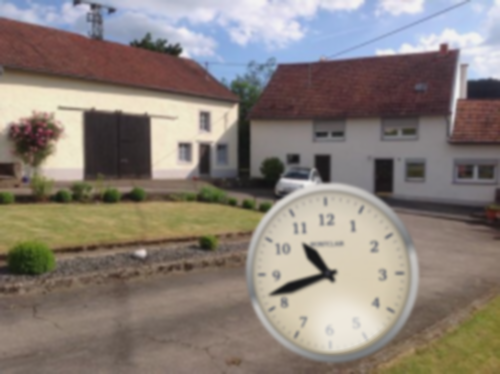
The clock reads 10,42
